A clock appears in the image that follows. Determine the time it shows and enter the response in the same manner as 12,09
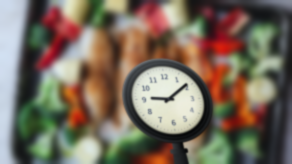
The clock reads 9,09
